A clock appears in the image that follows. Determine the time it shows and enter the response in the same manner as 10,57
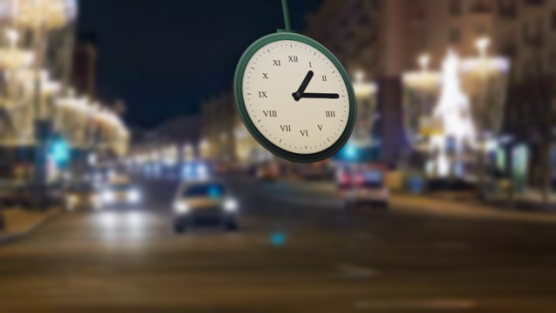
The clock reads 1,15
